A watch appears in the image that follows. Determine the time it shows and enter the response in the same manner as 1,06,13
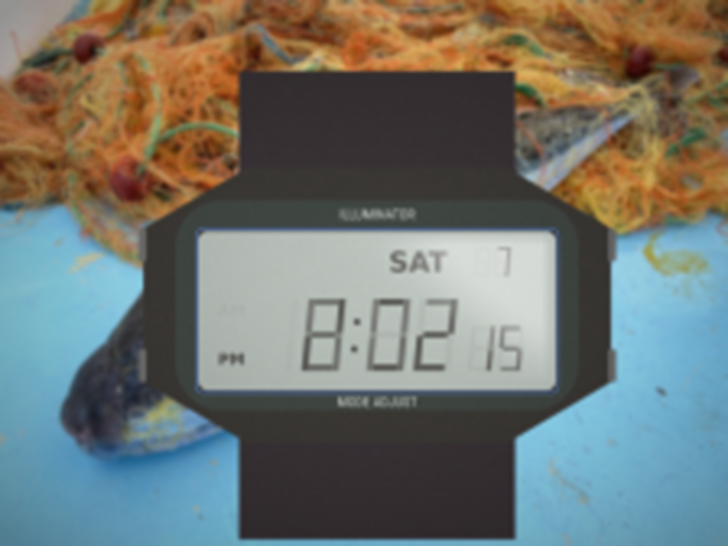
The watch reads 8,02,15
